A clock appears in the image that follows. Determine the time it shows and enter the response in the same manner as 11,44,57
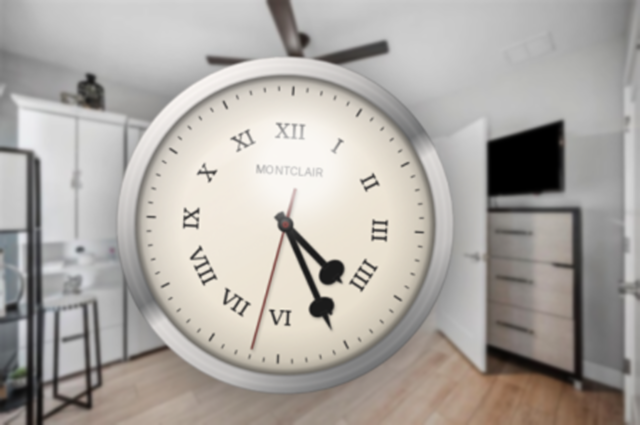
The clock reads 4,25,32
